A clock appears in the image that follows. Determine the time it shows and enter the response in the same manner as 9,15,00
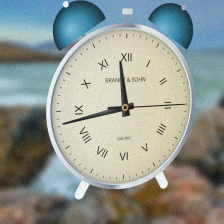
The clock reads 11,43,15
